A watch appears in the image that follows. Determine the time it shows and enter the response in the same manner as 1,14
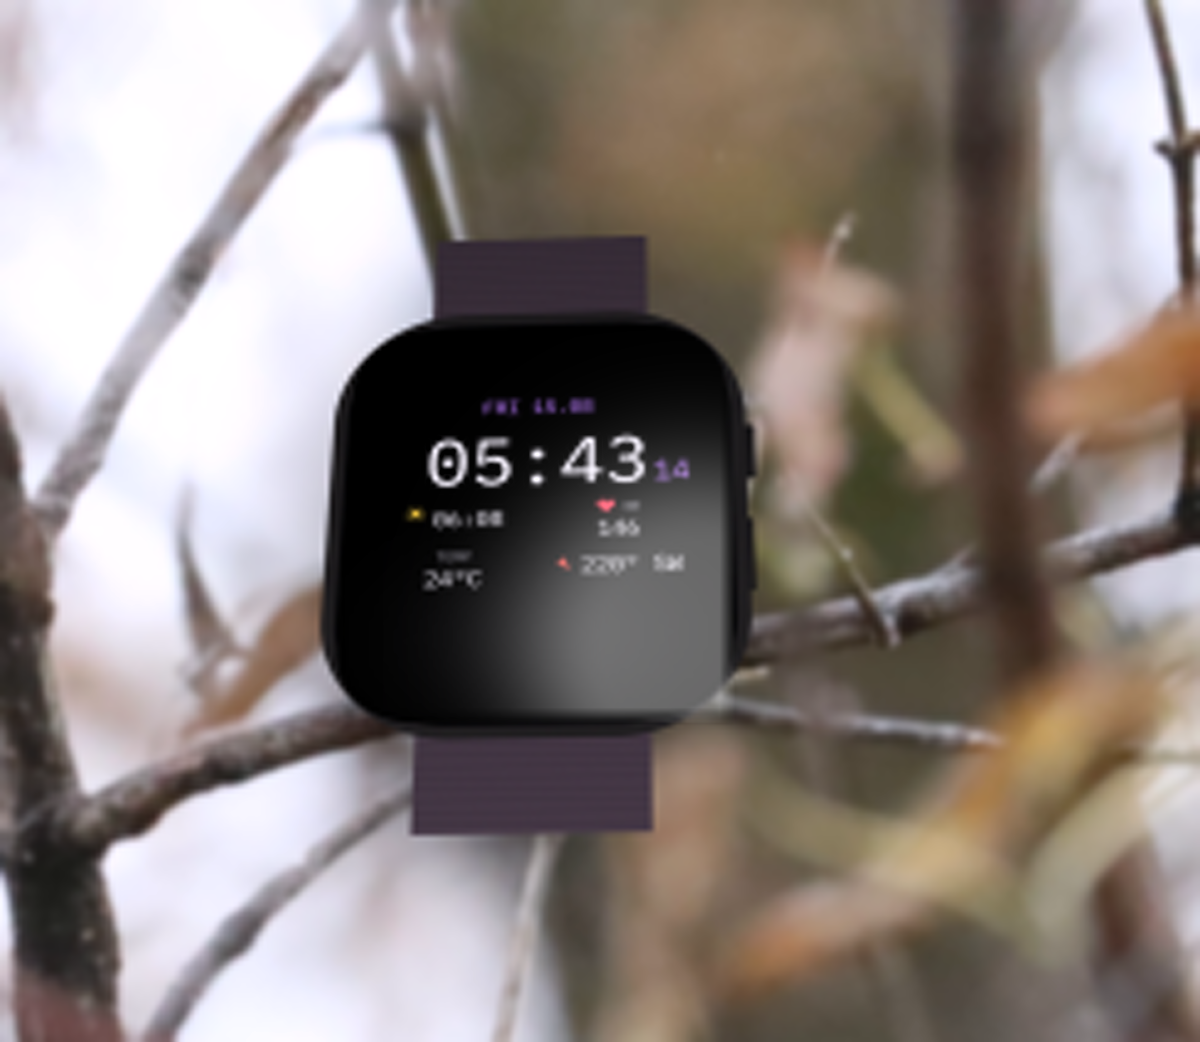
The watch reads 5,43
